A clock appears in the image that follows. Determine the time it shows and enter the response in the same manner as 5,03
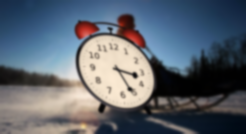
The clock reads 3,26
